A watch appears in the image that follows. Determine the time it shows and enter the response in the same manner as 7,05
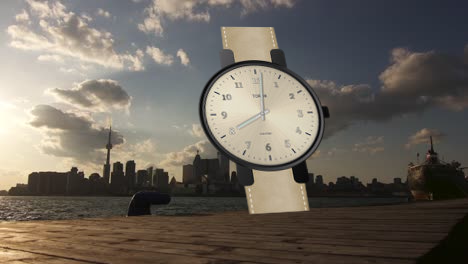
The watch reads 8,01
